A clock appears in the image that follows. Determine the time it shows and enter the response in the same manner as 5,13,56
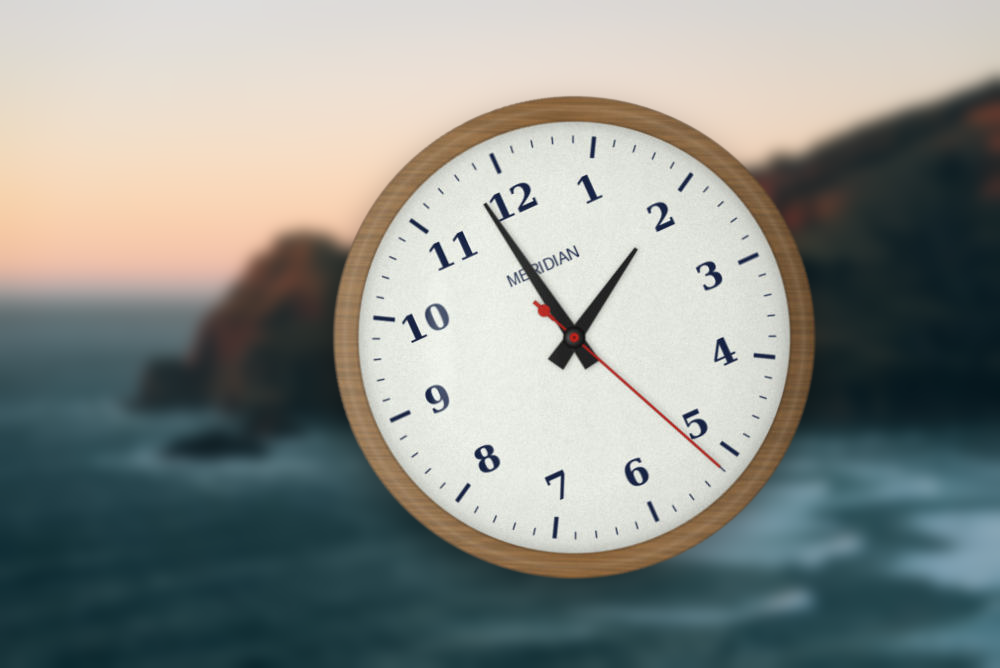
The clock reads 1,58,26
